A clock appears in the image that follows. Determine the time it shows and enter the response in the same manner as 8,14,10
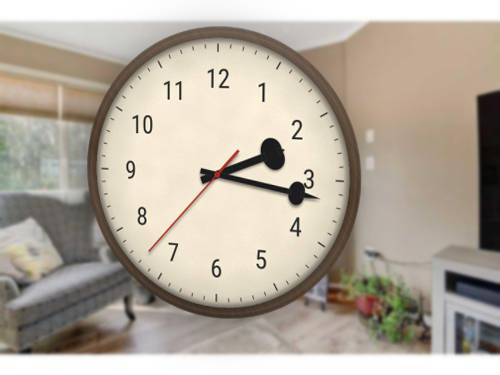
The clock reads 2,16,37
